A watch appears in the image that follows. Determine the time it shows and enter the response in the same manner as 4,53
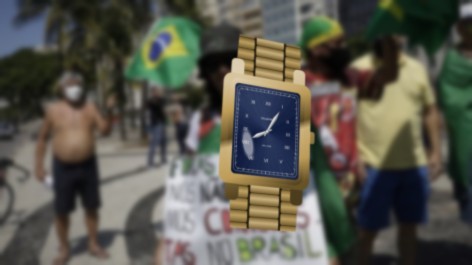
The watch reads 8,05
